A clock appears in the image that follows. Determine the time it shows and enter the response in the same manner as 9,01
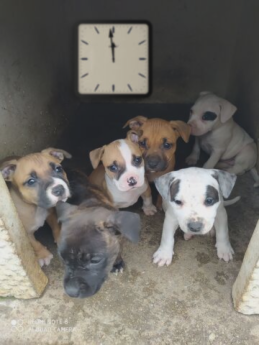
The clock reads 11,59
